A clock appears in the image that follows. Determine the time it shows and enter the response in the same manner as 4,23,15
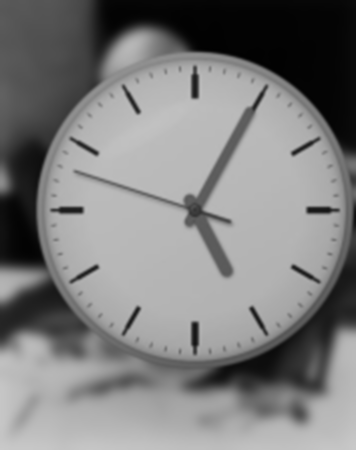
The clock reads 5,04,48
